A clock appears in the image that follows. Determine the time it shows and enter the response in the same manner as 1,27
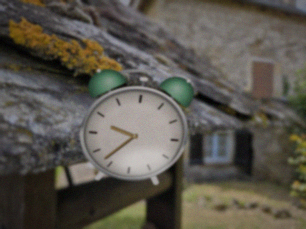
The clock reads 9,37
